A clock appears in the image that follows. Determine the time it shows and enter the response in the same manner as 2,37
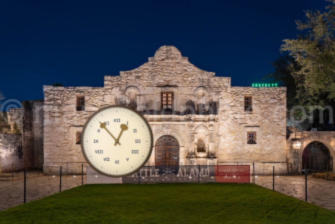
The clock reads 12,53
